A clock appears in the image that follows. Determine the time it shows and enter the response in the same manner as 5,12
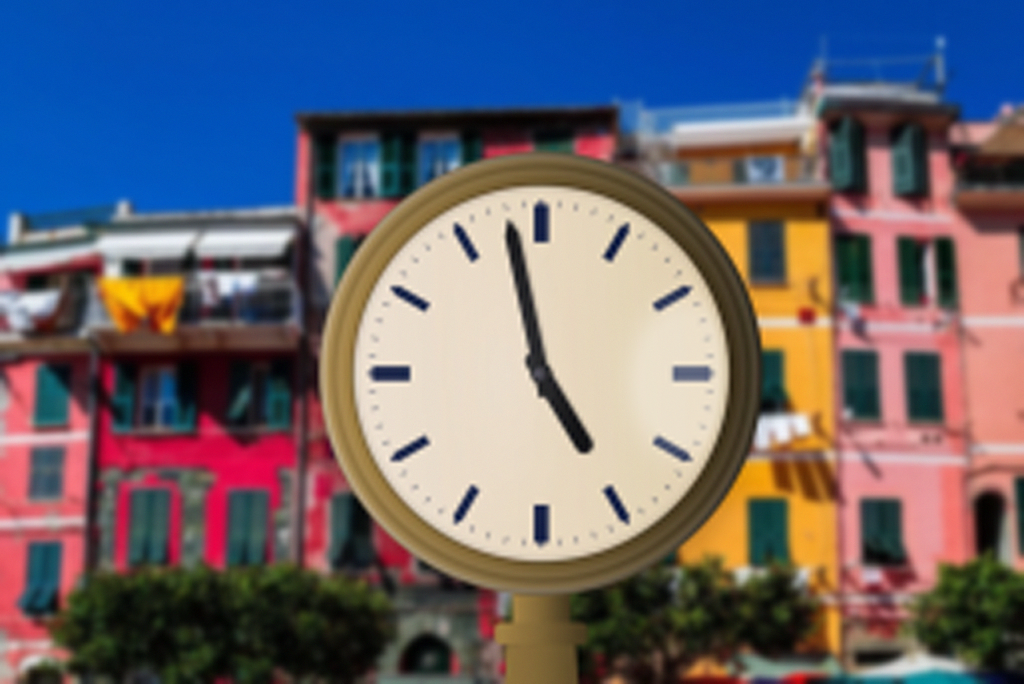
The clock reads 4,58
